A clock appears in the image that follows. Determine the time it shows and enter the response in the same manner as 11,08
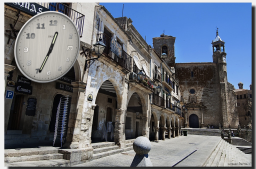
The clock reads 12,34
